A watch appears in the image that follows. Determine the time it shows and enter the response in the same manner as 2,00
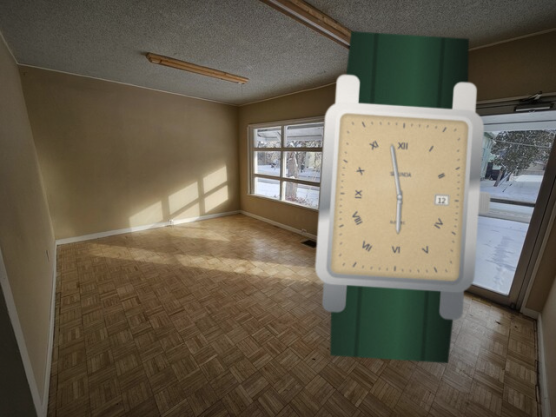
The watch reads 5,58
